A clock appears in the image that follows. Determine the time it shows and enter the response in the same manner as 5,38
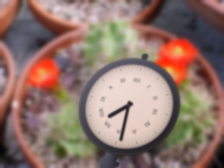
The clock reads 7,29
